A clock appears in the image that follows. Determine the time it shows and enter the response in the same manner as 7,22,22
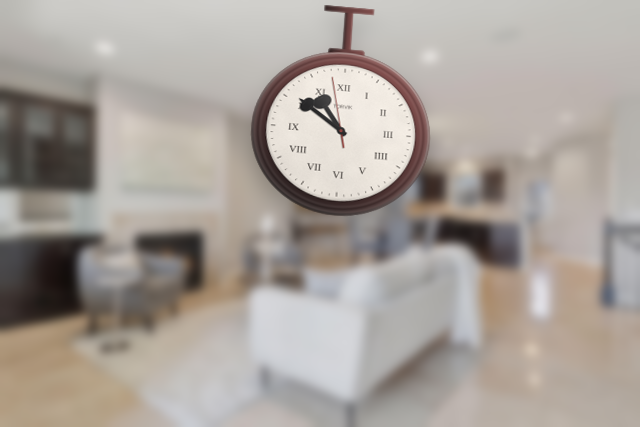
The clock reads 10,50,58
